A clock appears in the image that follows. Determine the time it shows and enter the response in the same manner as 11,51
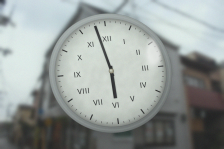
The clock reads 5,58
